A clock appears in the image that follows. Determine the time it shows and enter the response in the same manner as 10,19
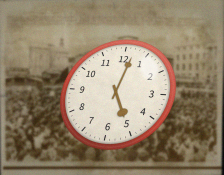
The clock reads 5,02
